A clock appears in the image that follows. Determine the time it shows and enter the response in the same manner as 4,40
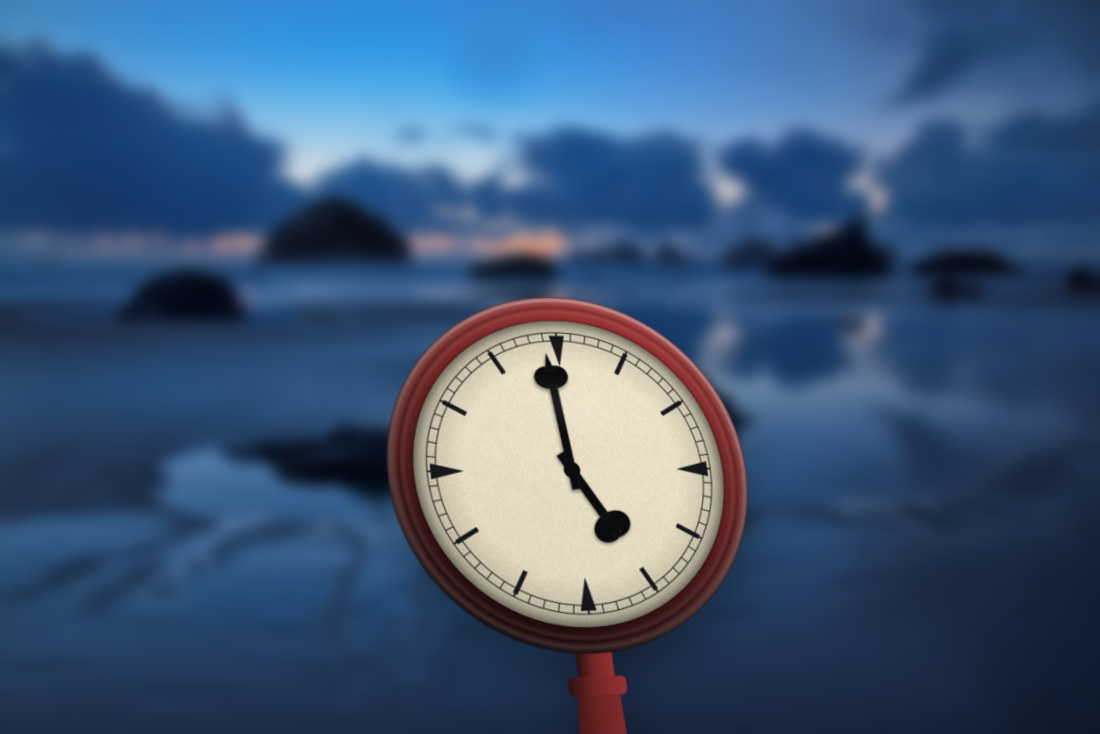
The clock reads 4,59
